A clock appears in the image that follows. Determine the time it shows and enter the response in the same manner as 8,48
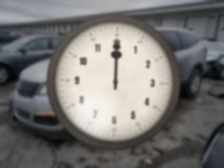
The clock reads 12,00
